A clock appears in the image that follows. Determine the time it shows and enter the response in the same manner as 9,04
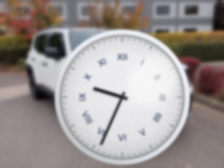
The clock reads 9,34
